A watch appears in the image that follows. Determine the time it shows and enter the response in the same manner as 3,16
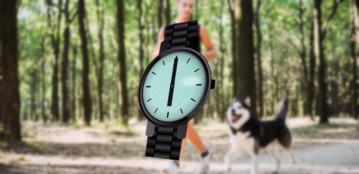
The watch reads 6,00
